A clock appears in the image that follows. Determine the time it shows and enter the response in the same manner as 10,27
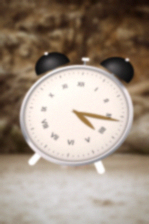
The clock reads 4,16
